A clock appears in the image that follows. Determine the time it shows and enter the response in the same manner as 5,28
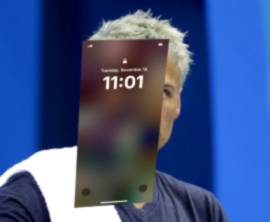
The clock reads 11,01
